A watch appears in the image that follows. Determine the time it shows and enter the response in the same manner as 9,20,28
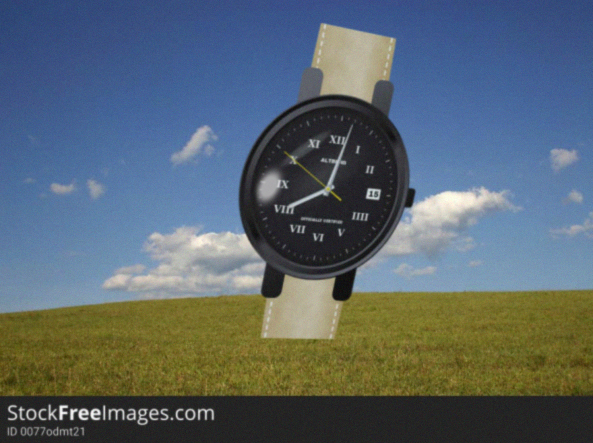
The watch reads 8,01,50
